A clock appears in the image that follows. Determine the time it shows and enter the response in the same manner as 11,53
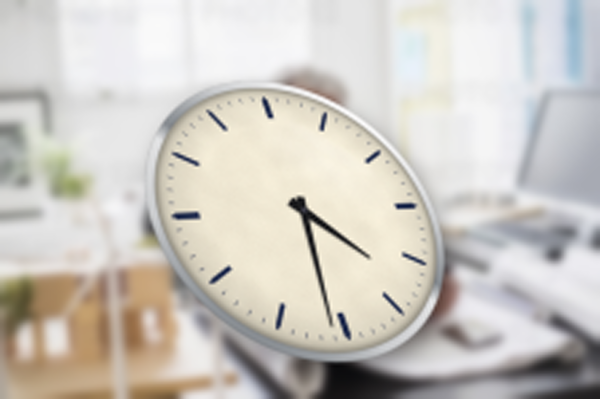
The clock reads 4,31
